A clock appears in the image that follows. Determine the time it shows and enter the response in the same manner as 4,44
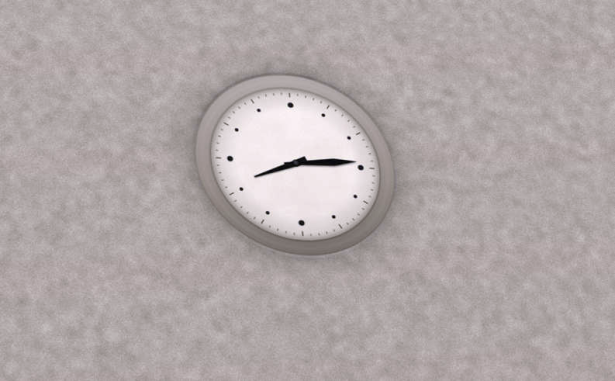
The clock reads 8,14
